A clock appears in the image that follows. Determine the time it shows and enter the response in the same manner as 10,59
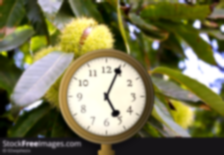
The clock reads 5,04
